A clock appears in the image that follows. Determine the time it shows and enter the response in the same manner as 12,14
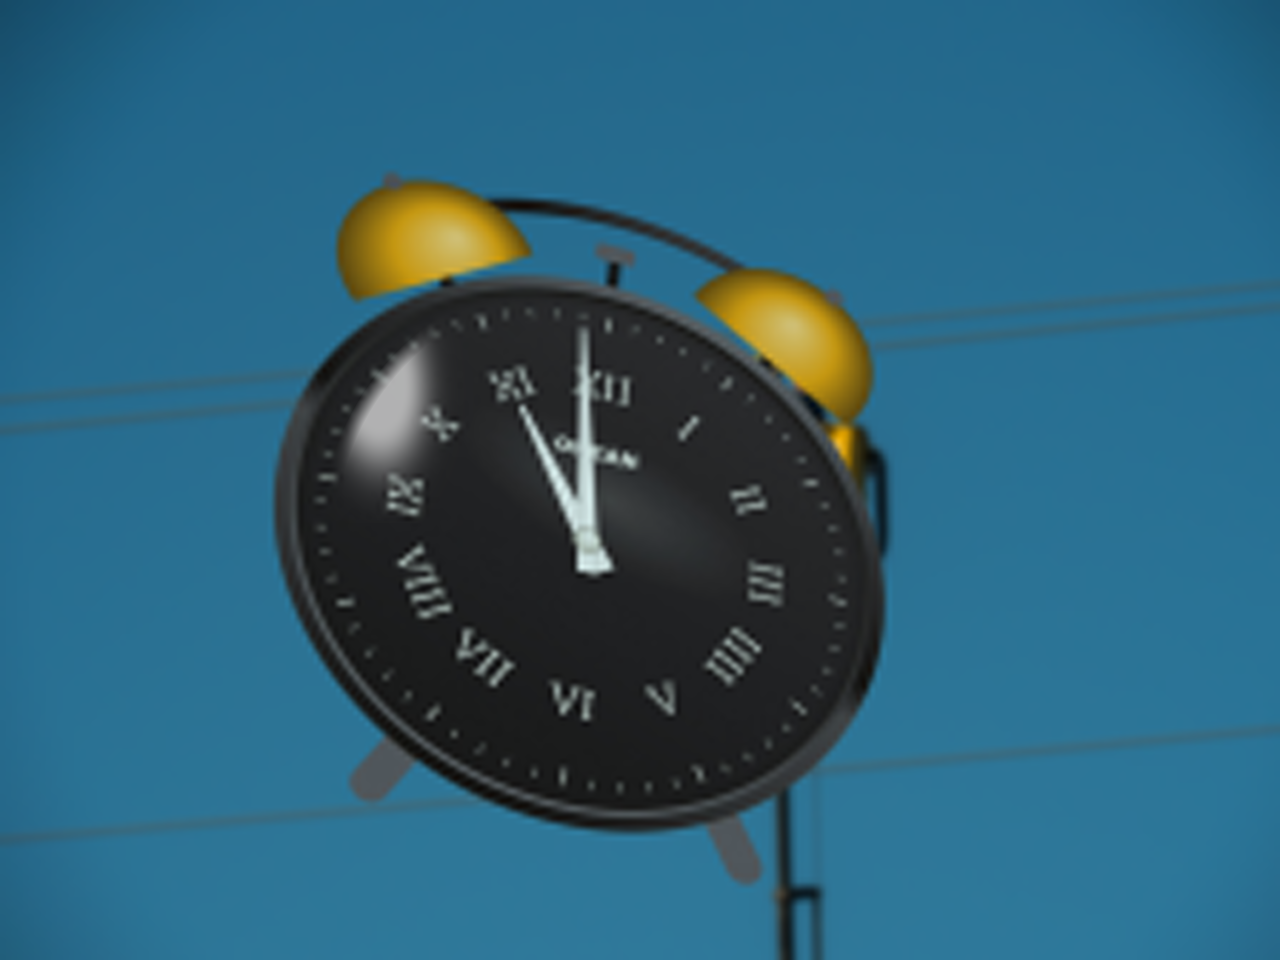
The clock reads 10,59
